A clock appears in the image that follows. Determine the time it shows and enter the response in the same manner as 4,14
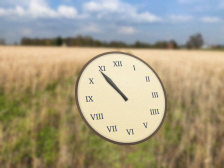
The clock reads 10,54
